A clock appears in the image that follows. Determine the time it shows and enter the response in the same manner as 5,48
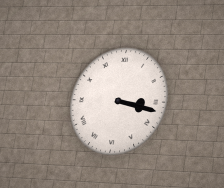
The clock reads 3,17
